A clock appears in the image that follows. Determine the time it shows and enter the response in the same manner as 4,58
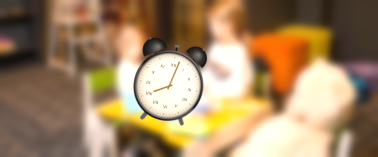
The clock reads 8,02
